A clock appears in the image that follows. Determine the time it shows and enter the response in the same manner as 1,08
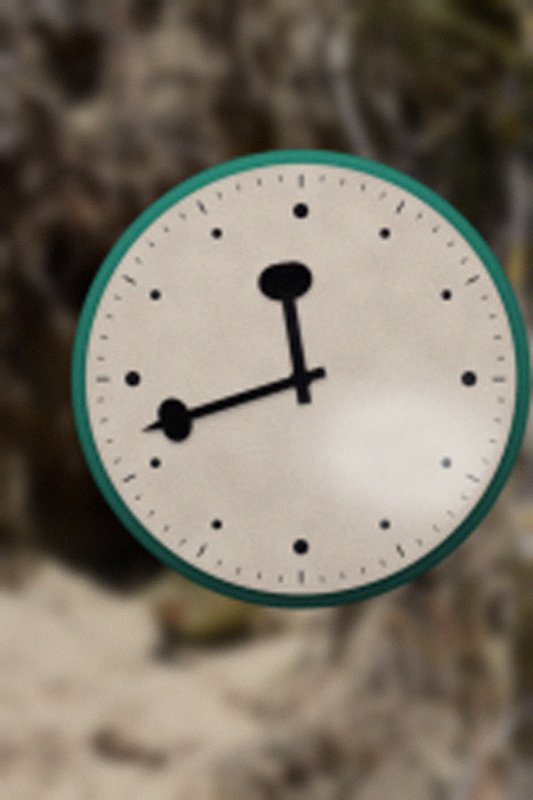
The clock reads 11,42
